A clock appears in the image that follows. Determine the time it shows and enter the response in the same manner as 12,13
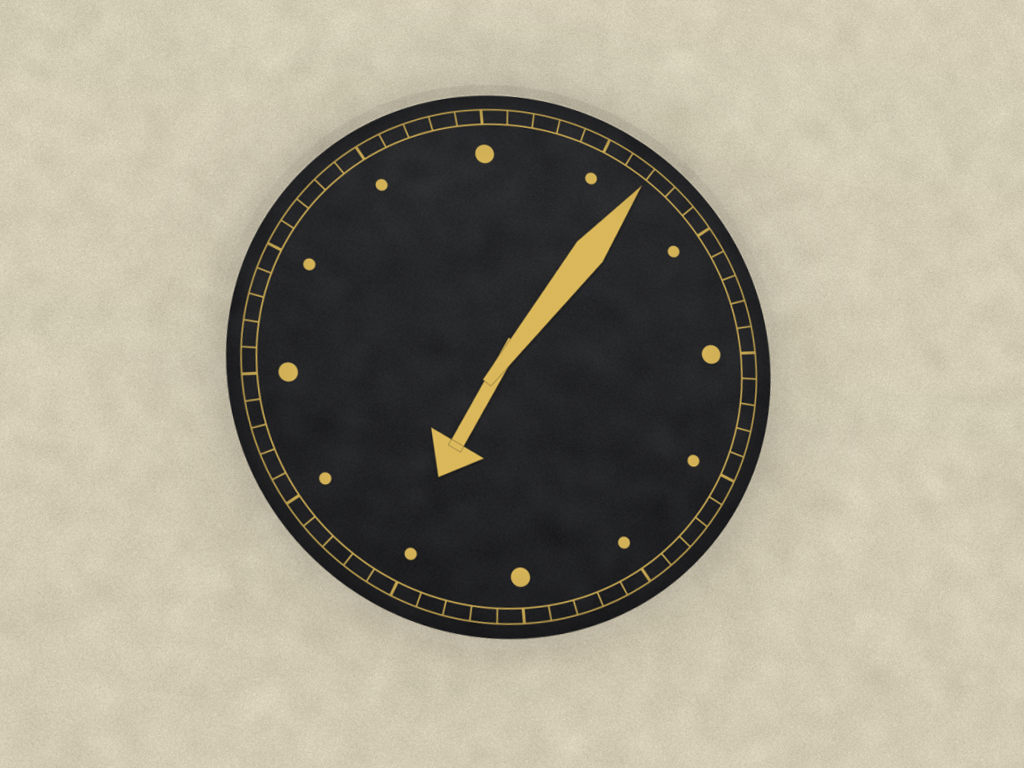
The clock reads 7,07
